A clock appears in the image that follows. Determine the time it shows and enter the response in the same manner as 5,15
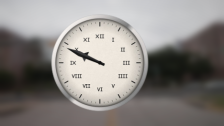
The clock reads 9,49
